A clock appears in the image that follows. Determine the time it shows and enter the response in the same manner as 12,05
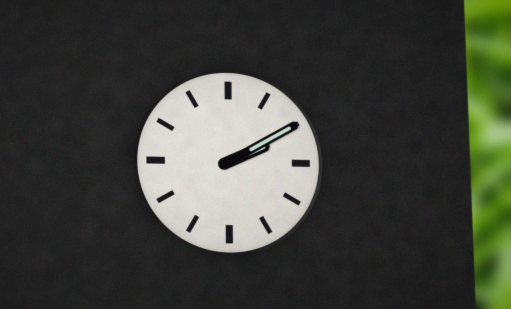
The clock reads 2,10
